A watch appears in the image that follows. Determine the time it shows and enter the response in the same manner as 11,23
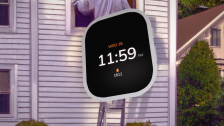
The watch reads 11,59
